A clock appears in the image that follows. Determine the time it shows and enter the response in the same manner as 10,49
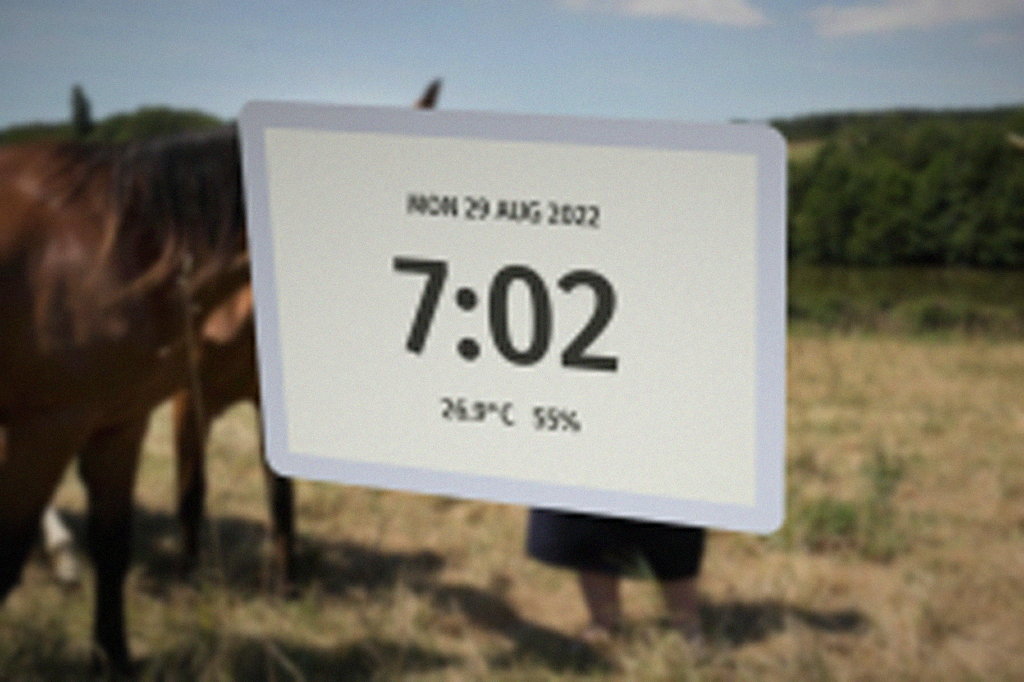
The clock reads 7,02
